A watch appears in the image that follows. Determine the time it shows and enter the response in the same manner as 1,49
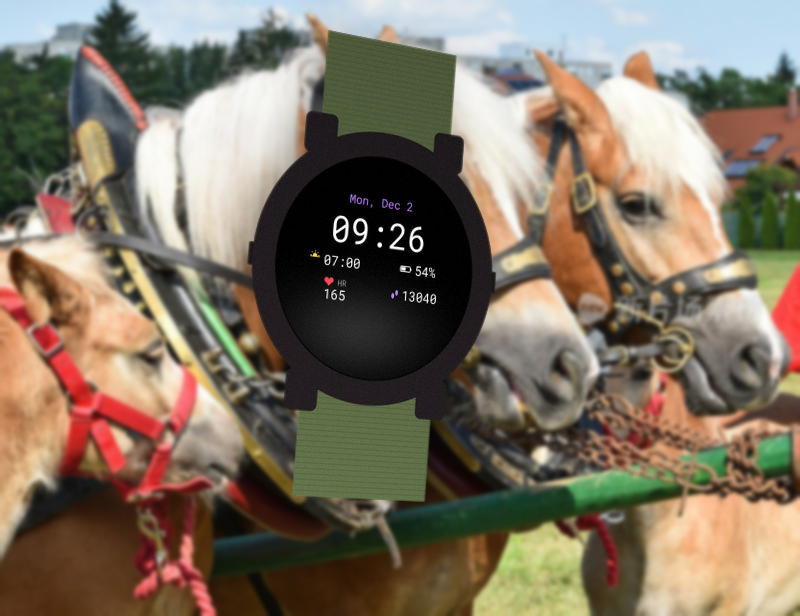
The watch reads 9,26
